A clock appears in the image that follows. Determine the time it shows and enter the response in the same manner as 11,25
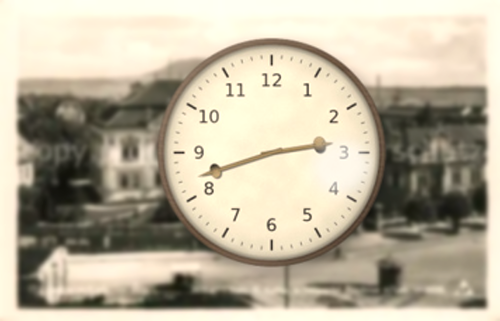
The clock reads 2,42
